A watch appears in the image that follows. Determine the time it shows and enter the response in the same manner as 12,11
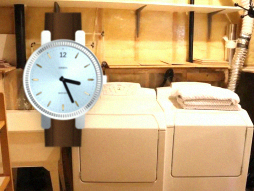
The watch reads 3,26
